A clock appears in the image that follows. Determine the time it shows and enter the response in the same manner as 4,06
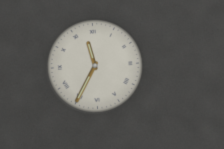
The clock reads 11,35
